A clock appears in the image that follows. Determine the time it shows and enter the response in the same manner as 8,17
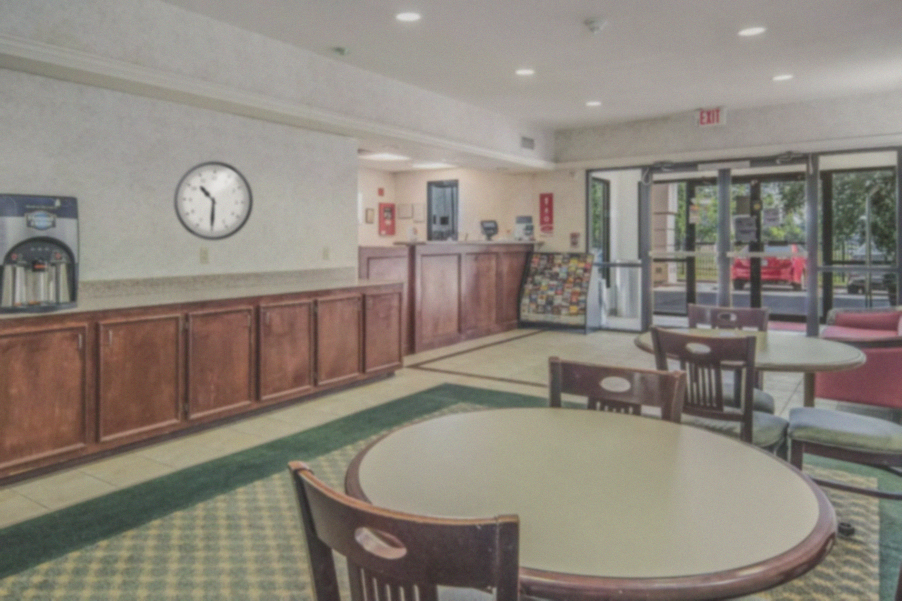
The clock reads 10,30
